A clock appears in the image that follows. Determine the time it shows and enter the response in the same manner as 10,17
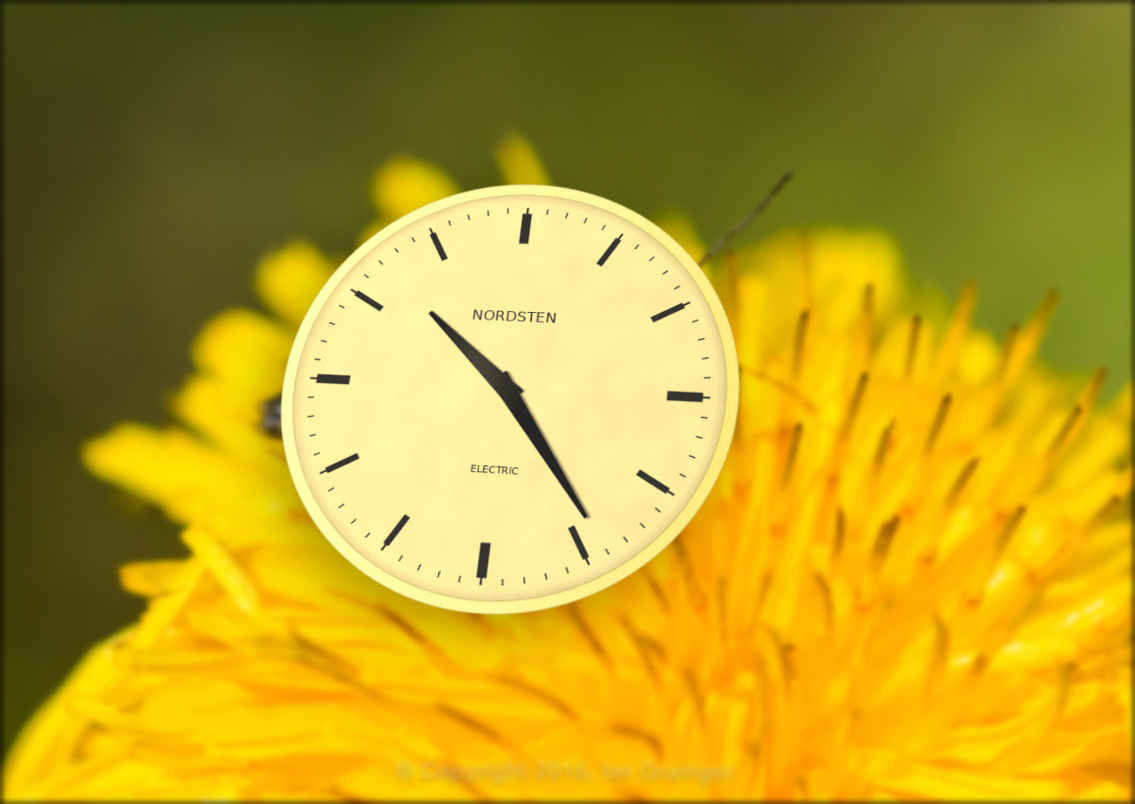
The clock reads 10,24
